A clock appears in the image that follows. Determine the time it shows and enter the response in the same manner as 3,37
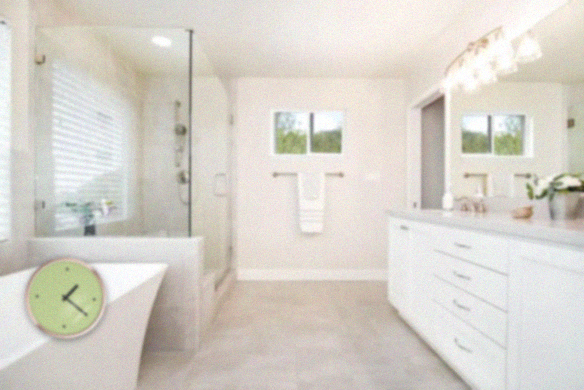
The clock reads 1,21
